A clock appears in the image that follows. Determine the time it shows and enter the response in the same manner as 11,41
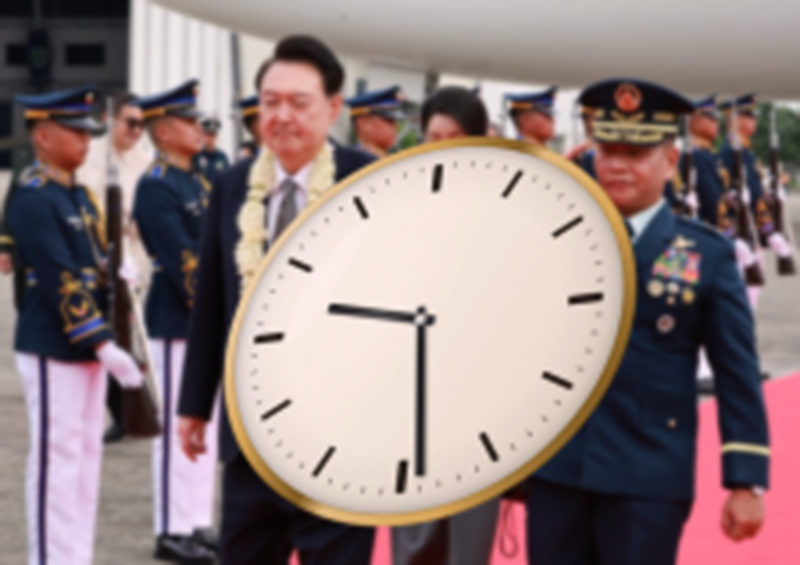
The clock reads 9,29
